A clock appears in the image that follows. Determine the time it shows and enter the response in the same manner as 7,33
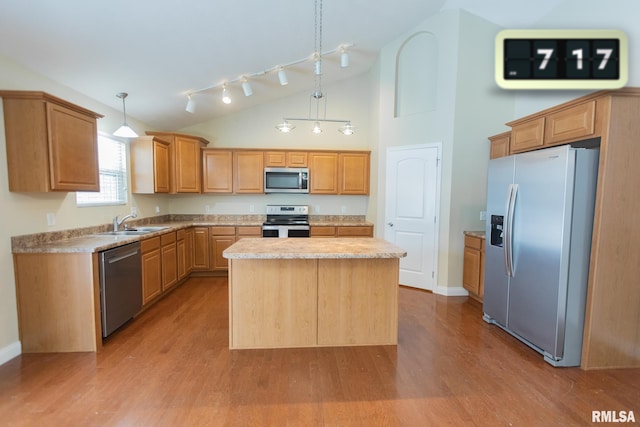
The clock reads 7,17
